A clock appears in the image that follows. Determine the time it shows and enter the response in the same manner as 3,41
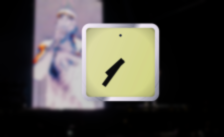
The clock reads 7,36
